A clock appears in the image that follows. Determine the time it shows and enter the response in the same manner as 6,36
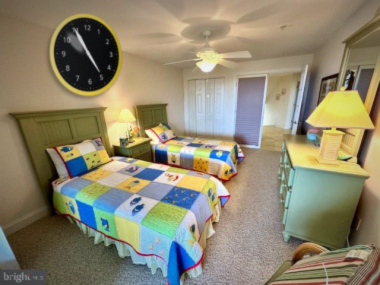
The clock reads 4,55
